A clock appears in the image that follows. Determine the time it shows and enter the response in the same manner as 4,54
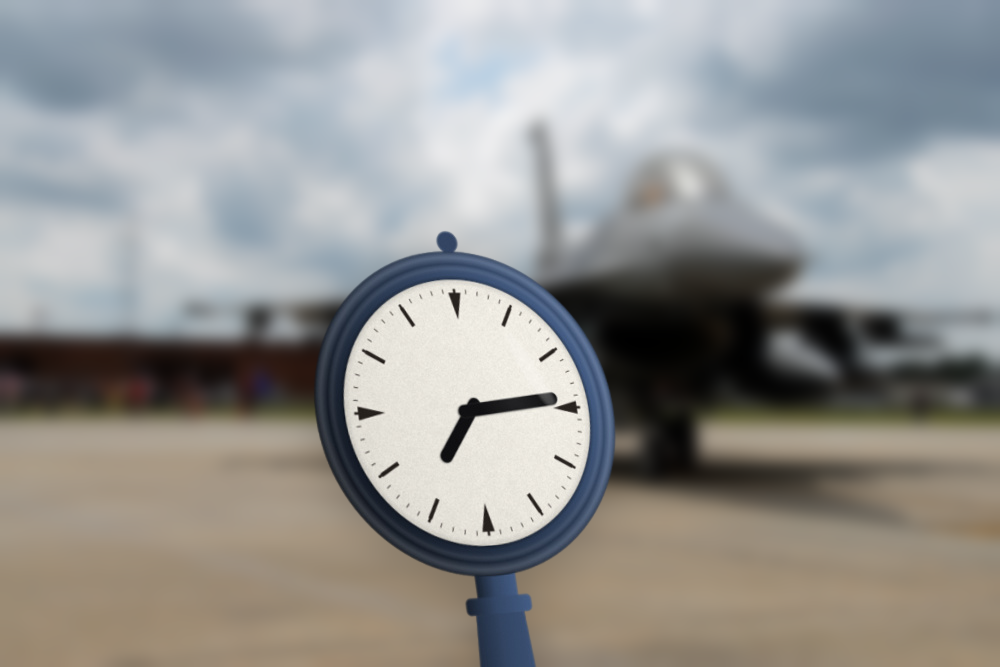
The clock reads 7,14
